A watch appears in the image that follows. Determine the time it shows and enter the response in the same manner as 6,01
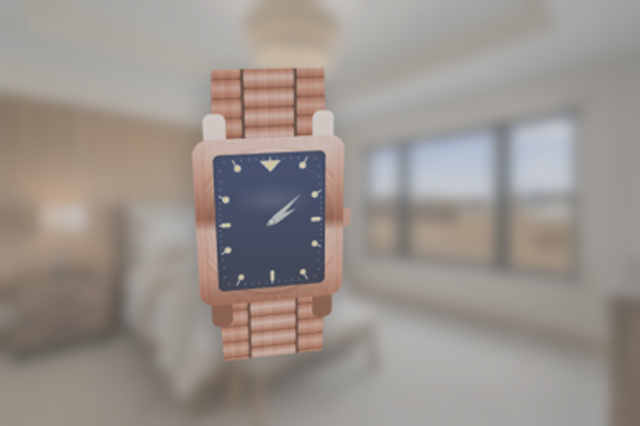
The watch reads 2,08
